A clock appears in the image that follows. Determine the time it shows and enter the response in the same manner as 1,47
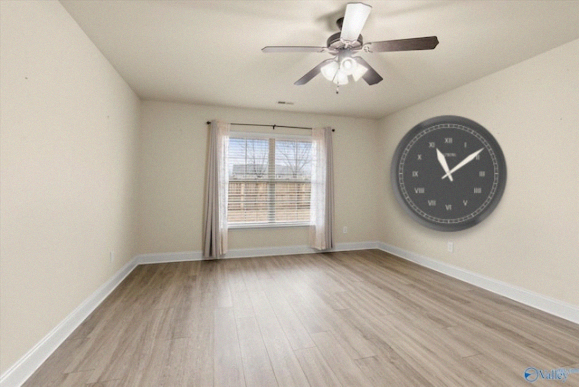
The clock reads 11,09
